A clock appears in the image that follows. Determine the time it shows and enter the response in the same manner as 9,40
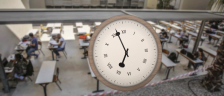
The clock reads 6,57
